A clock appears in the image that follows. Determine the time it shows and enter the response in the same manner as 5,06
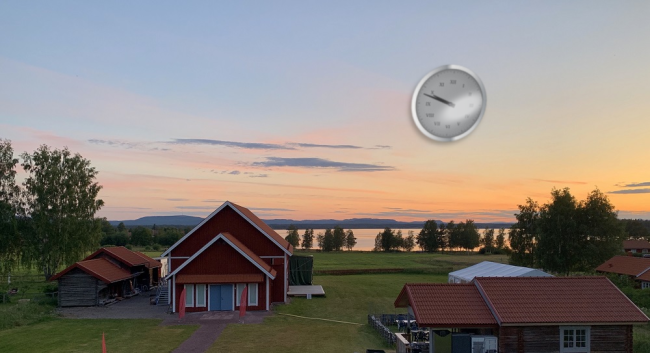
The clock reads 9,48
